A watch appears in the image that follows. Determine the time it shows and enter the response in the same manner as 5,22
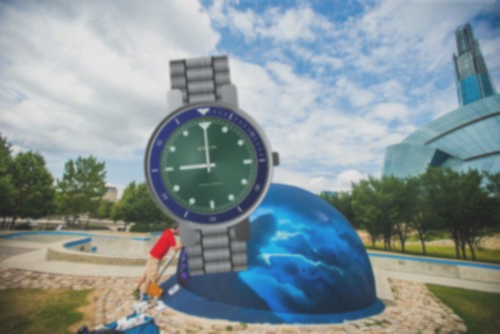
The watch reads 9,00
